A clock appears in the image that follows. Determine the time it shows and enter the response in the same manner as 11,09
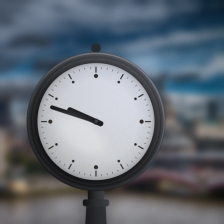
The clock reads 9,48
